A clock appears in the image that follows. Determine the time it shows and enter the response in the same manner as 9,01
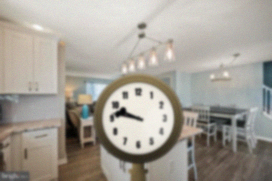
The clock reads 9,47
